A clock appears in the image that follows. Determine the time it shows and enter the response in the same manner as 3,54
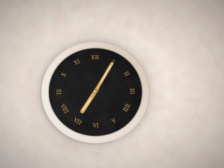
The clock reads 7,05
